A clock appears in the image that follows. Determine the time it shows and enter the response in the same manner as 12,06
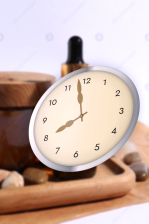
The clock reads 7,58
